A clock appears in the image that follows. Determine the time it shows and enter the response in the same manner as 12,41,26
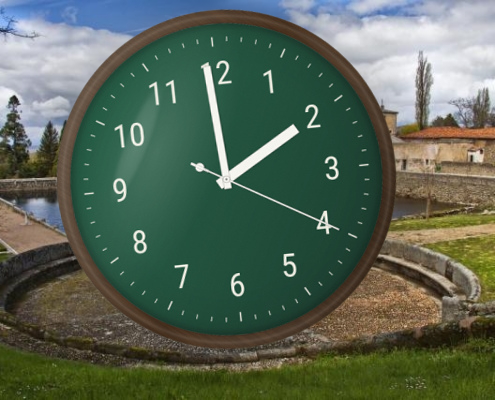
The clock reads 1,59,20
